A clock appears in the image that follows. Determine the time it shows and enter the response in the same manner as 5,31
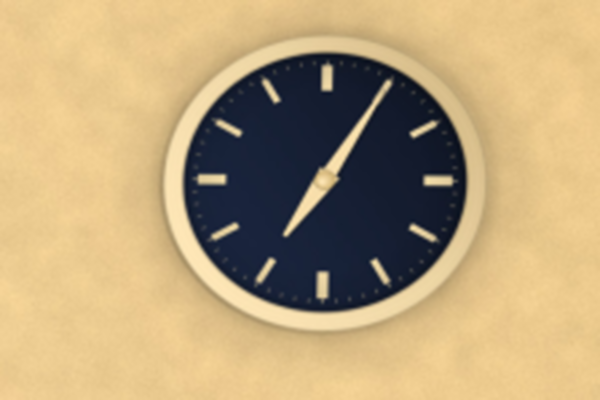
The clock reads 7,05
